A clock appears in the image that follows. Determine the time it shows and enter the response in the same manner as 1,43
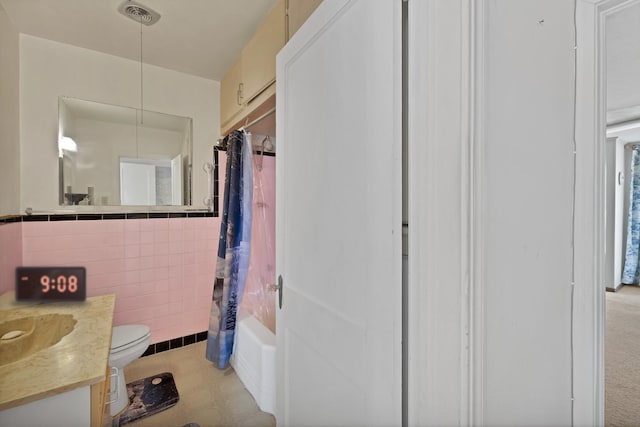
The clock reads 9,08
